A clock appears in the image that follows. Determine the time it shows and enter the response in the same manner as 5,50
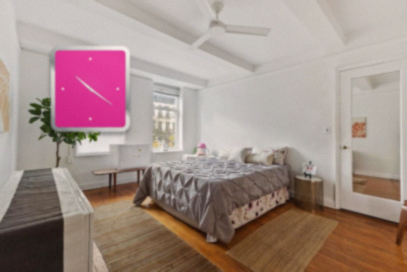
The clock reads 10,21
